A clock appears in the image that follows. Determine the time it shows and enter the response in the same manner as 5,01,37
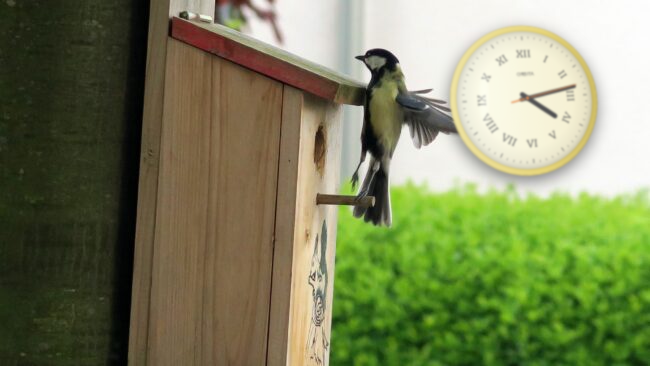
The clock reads 4,13,13
